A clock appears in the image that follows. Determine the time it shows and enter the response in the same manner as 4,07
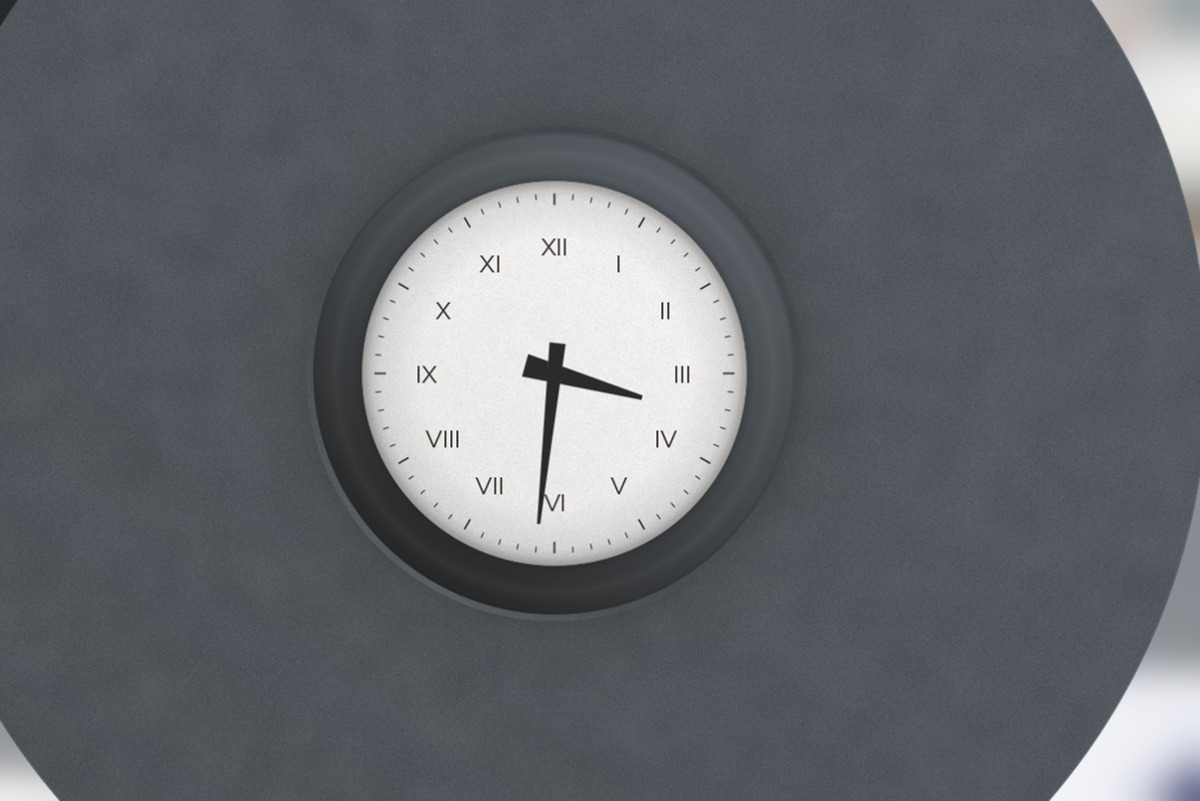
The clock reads 3,31
